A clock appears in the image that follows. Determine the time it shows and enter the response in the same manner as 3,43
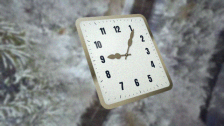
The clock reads 9,06
